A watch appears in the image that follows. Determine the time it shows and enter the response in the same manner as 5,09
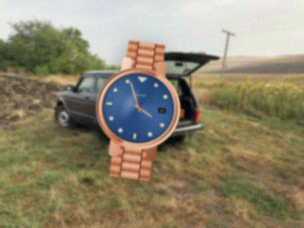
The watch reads 3,56
